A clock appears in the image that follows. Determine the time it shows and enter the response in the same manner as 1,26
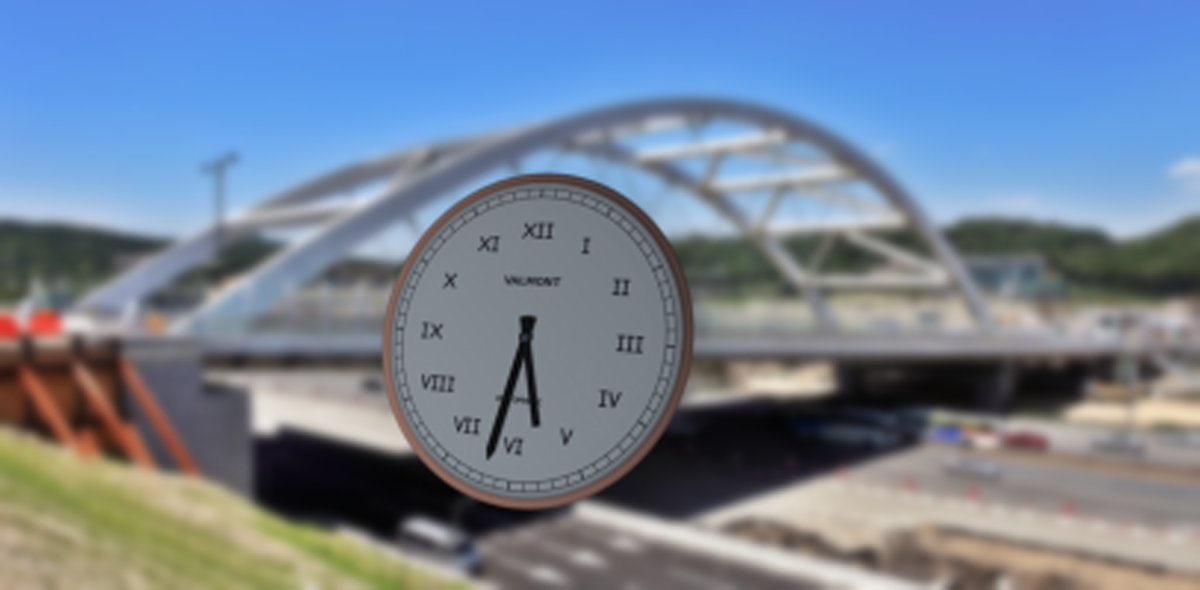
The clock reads 5,32
